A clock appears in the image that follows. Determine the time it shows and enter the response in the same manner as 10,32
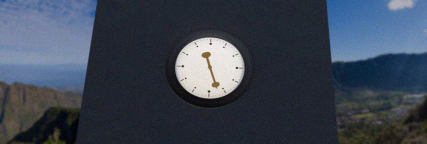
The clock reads 11,27
